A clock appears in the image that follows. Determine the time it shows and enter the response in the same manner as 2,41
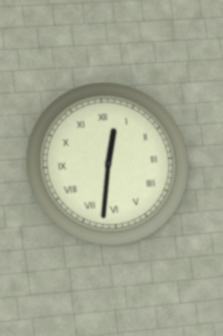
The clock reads 12,32
